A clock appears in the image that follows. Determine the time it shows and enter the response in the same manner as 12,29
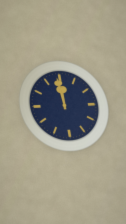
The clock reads 11,59
